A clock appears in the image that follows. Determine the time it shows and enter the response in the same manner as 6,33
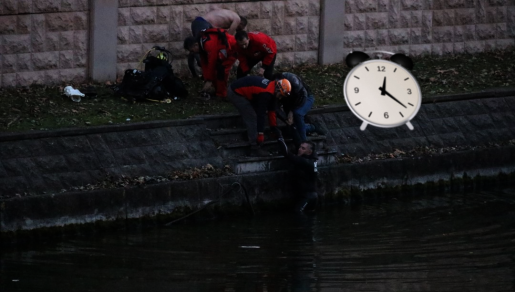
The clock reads 12,22
